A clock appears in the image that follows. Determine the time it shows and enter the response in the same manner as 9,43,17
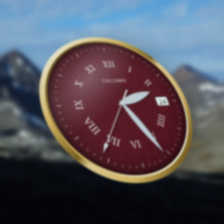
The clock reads 2,25,36
